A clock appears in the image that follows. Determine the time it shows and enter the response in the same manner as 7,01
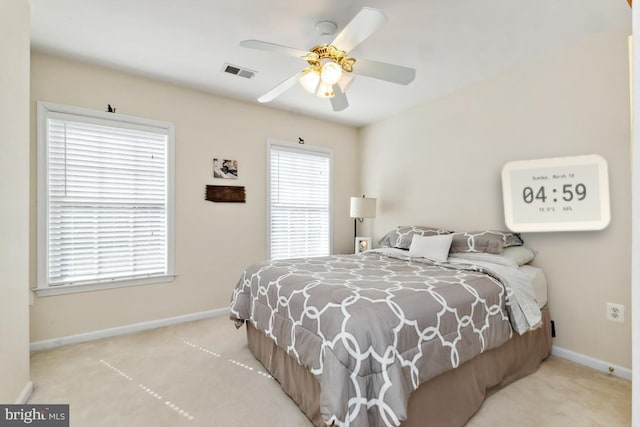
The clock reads 4,59
